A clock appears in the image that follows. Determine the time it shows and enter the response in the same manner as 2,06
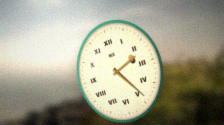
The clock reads 2,24
